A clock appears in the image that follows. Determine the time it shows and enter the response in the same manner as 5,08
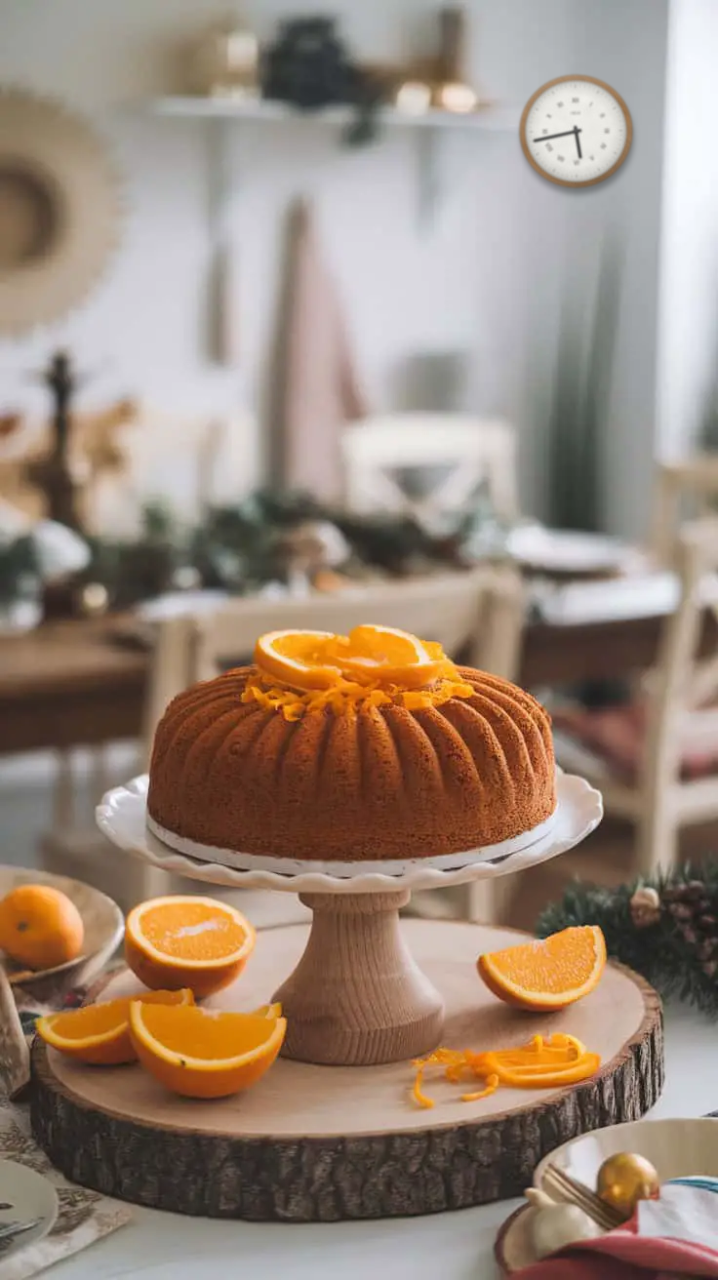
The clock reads 5,43
